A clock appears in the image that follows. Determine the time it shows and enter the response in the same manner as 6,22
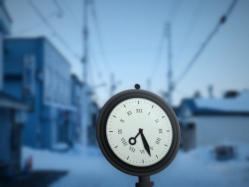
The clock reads 7,27
